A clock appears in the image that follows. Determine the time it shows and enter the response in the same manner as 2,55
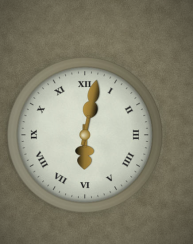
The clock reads 6,02
